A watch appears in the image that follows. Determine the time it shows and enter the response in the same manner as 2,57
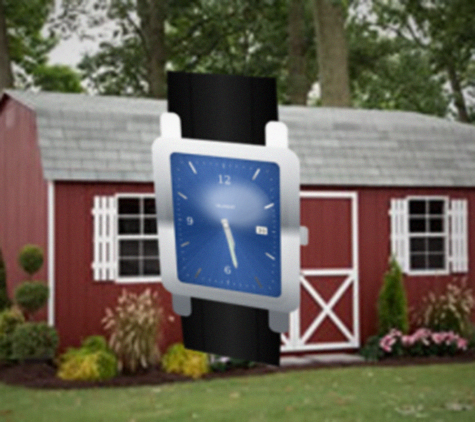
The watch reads 5,28
